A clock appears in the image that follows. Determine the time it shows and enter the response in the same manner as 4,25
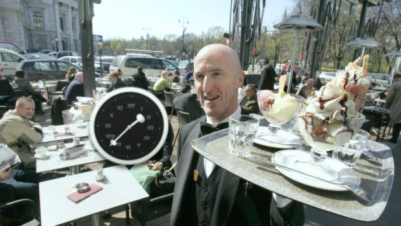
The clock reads 1,37
